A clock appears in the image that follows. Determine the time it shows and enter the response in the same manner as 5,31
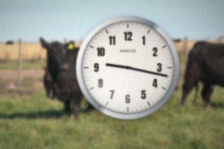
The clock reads 9,17
